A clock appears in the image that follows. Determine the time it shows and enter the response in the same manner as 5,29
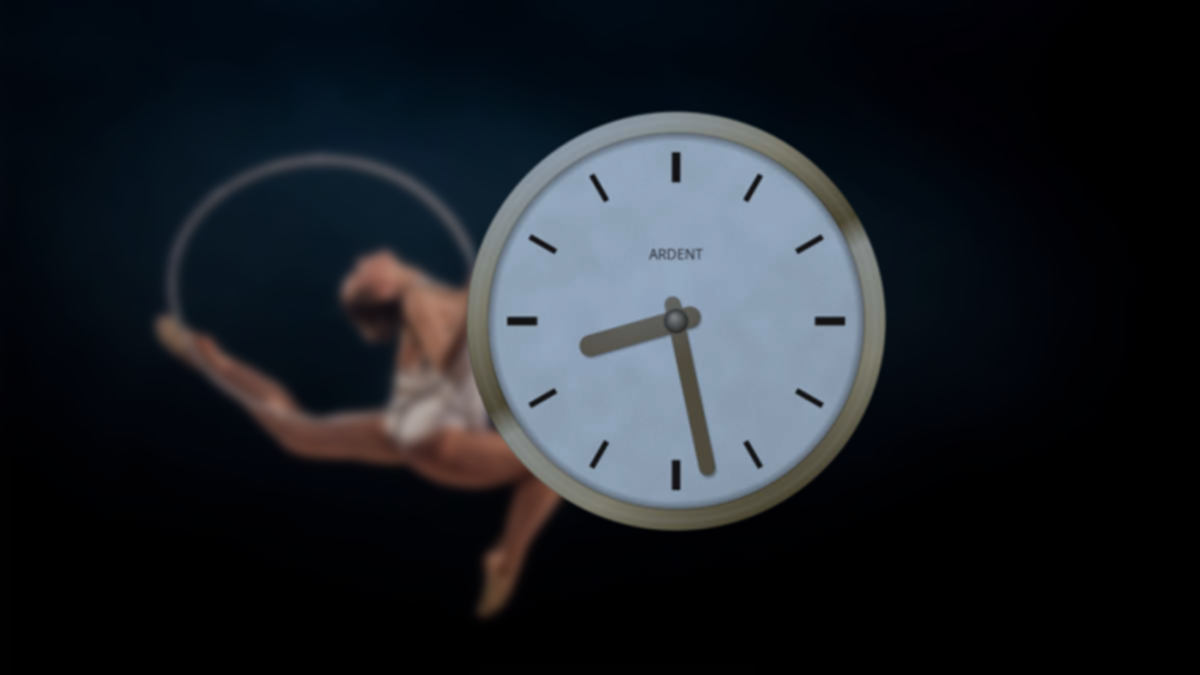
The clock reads 8,28
